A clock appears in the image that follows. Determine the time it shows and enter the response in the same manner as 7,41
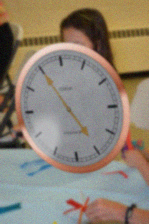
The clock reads 4,55
